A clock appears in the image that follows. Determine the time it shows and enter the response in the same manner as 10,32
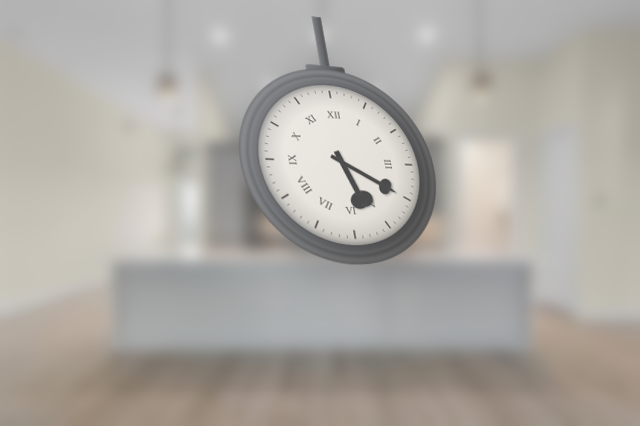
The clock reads 5,20
